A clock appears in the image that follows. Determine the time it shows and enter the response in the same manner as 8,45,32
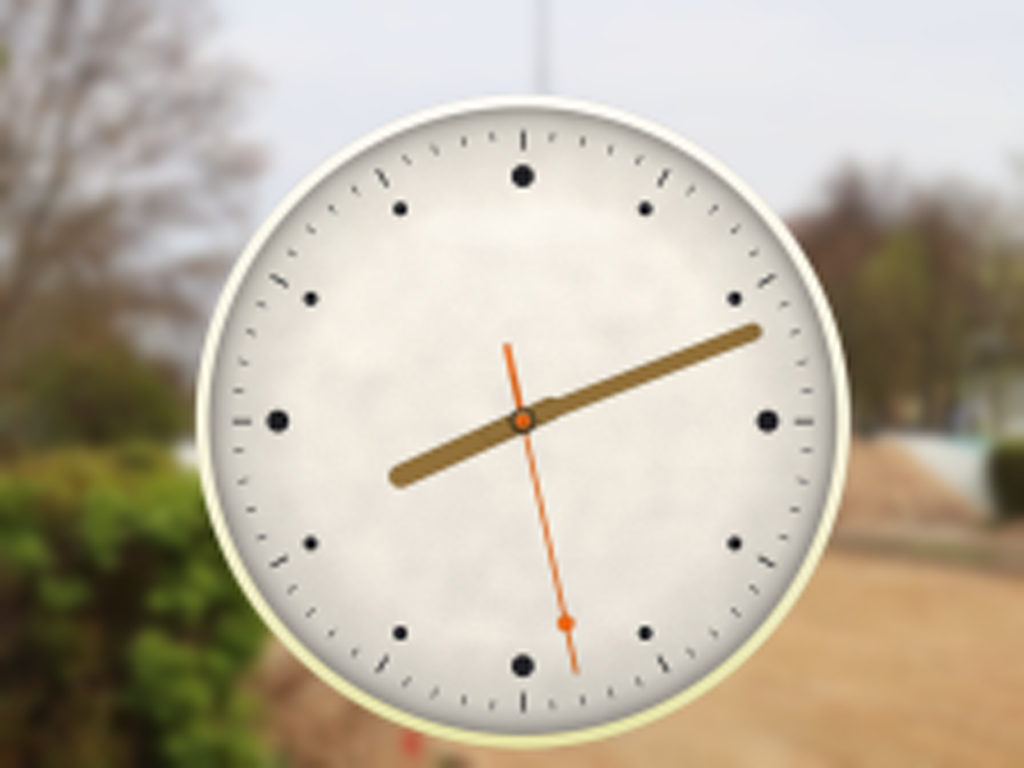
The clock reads 8,11,28
